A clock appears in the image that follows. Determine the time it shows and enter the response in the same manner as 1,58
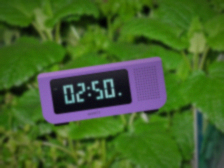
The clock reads 2,50
